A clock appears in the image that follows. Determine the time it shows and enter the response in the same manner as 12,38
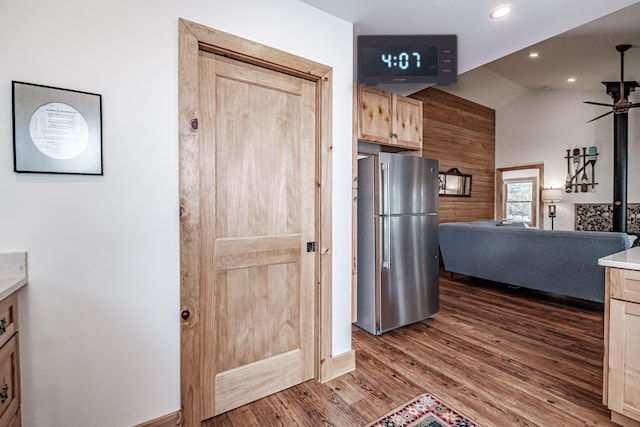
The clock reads 4,07
